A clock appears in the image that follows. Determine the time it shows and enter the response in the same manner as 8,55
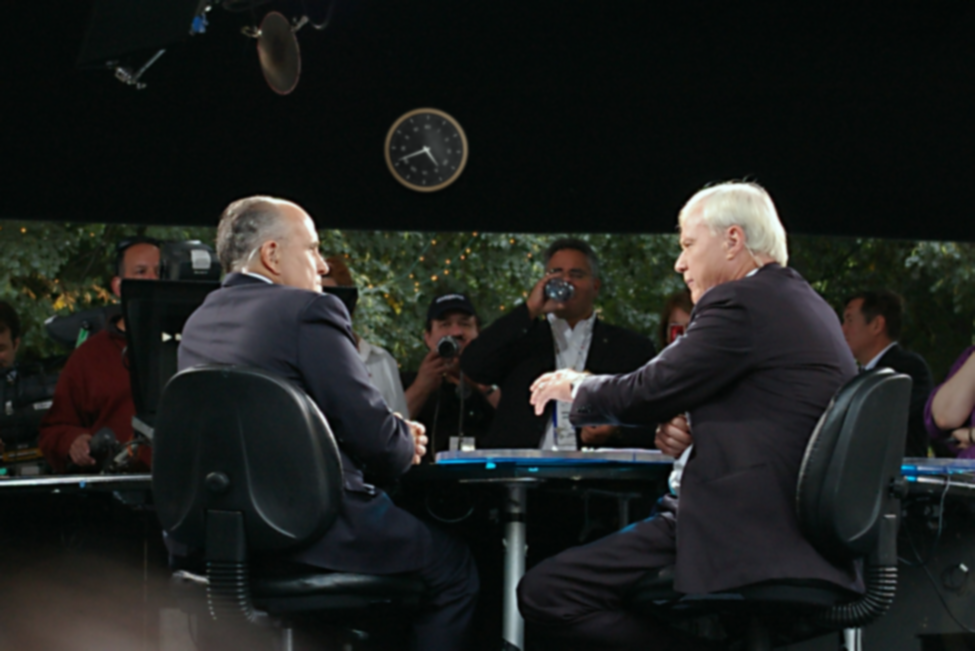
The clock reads 4,41
